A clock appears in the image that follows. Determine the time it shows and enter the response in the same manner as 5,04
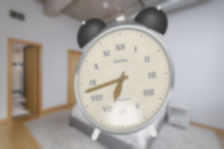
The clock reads 6,43
